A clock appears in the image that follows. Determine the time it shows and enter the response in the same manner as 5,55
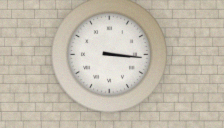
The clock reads 3,16
